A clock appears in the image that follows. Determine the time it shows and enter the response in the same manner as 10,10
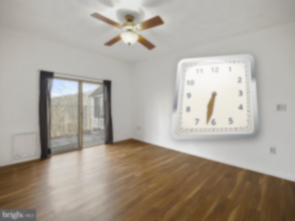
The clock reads 6,32
